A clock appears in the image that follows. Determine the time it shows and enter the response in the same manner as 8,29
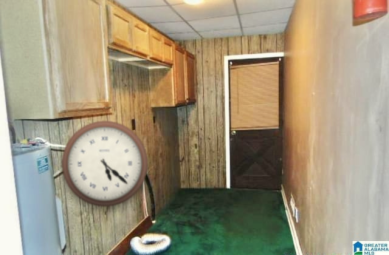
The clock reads 5,22
